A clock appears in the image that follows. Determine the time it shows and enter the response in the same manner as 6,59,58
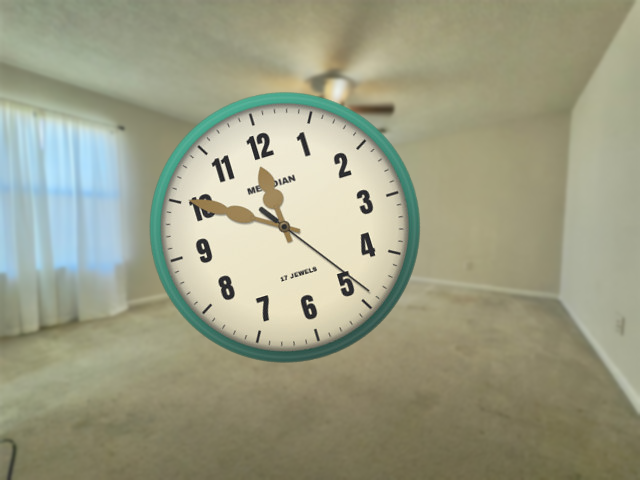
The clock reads 11,50,24
